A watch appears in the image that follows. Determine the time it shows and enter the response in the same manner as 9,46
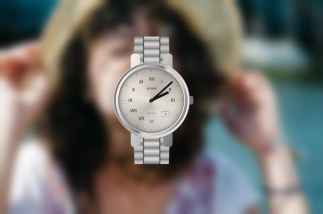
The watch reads 2,08
